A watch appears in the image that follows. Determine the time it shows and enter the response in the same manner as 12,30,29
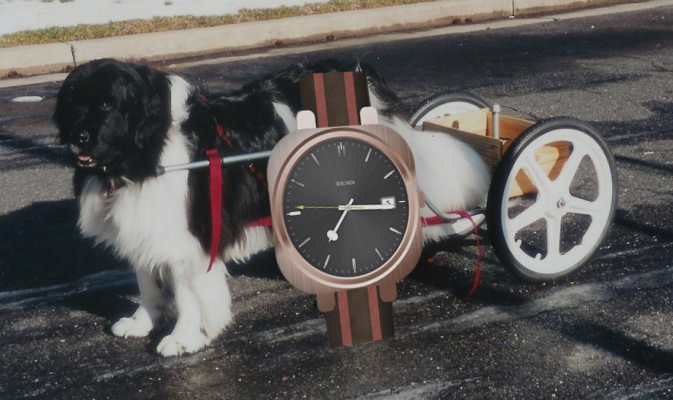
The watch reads 7,15,46
